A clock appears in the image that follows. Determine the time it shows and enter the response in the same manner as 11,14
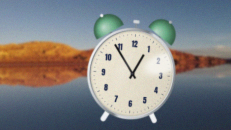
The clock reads 12,54
